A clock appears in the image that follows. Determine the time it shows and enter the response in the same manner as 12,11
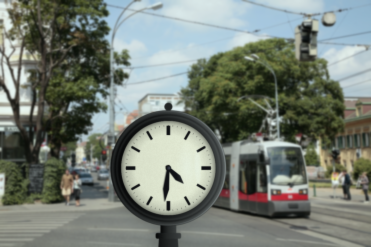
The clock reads 4,31
